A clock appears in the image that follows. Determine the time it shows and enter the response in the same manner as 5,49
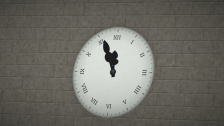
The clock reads 11,56
